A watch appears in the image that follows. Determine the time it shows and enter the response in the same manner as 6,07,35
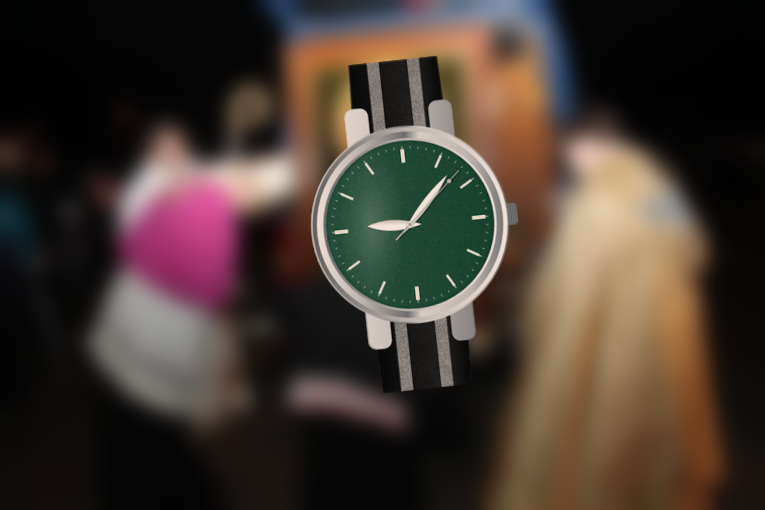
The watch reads 9,07,08
